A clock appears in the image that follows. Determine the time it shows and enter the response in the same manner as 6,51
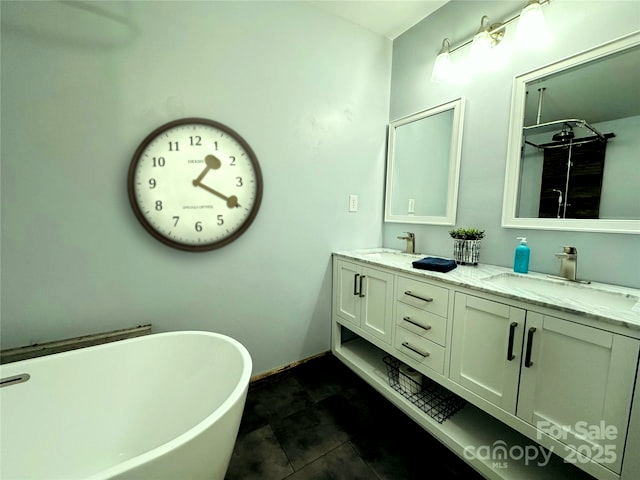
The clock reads 1,20
